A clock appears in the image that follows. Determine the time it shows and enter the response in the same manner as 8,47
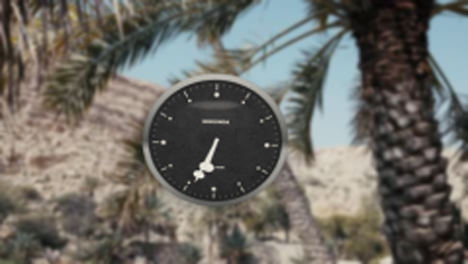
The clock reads 6,34
